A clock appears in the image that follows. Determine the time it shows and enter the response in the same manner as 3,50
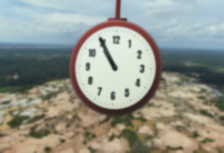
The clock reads 10,55
